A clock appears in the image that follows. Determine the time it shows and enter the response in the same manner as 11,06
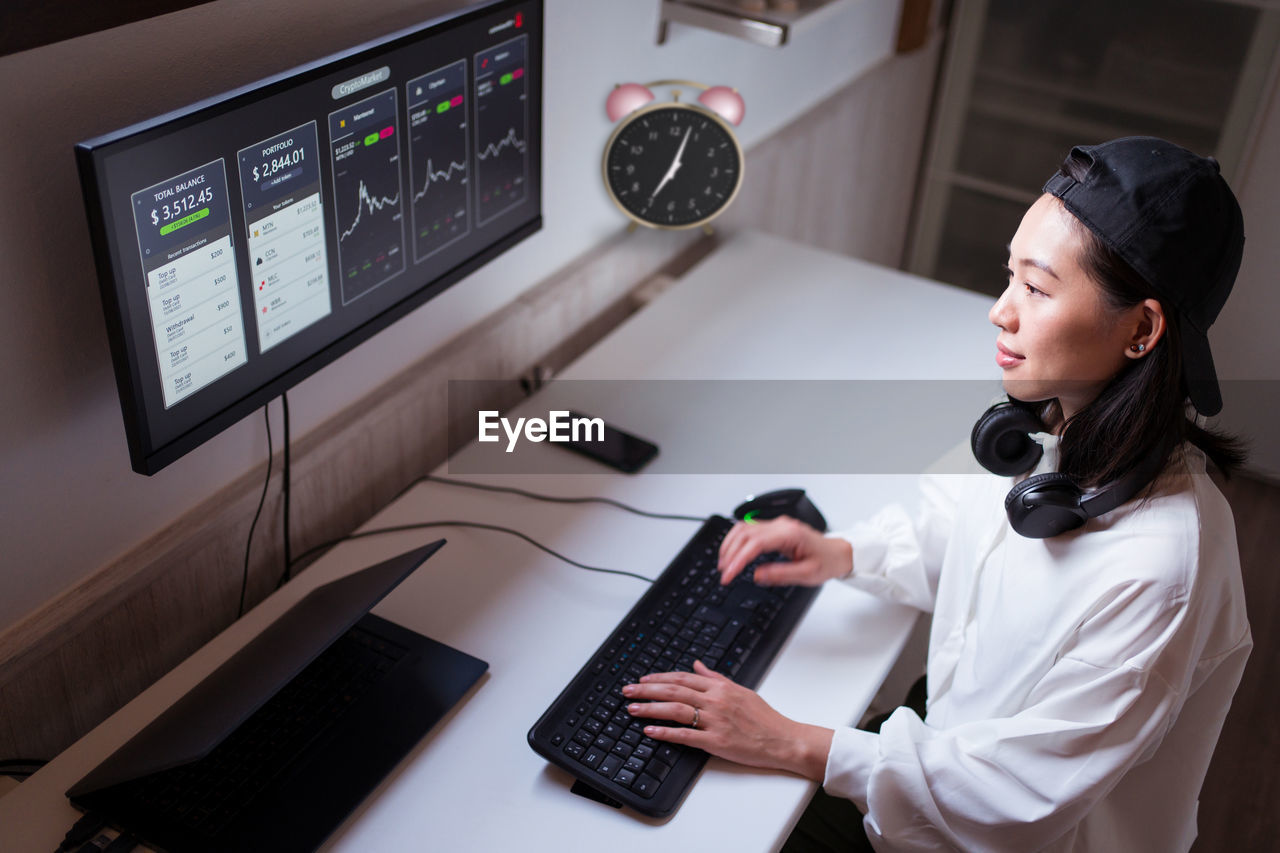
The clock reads 7,03
